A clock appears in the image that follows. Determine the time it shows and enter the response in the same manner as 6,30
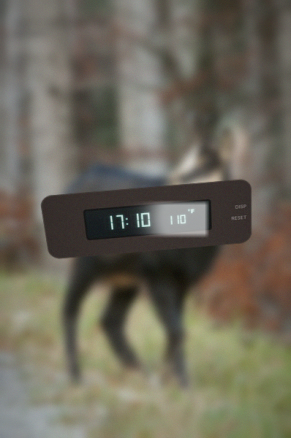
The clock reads 17,10
